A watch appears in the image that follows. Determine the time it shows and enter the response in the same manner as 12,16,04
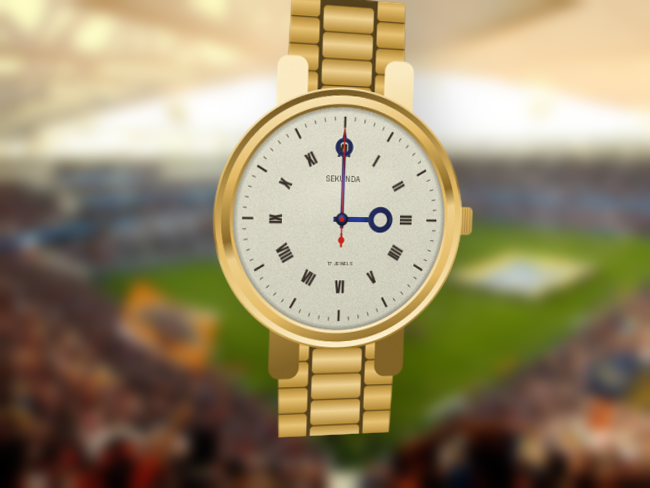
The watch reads 3,00,00
